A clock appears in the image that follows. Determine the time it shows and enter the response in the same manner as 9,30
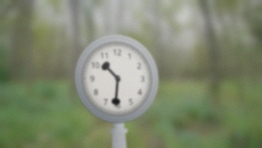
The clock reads 10,31
